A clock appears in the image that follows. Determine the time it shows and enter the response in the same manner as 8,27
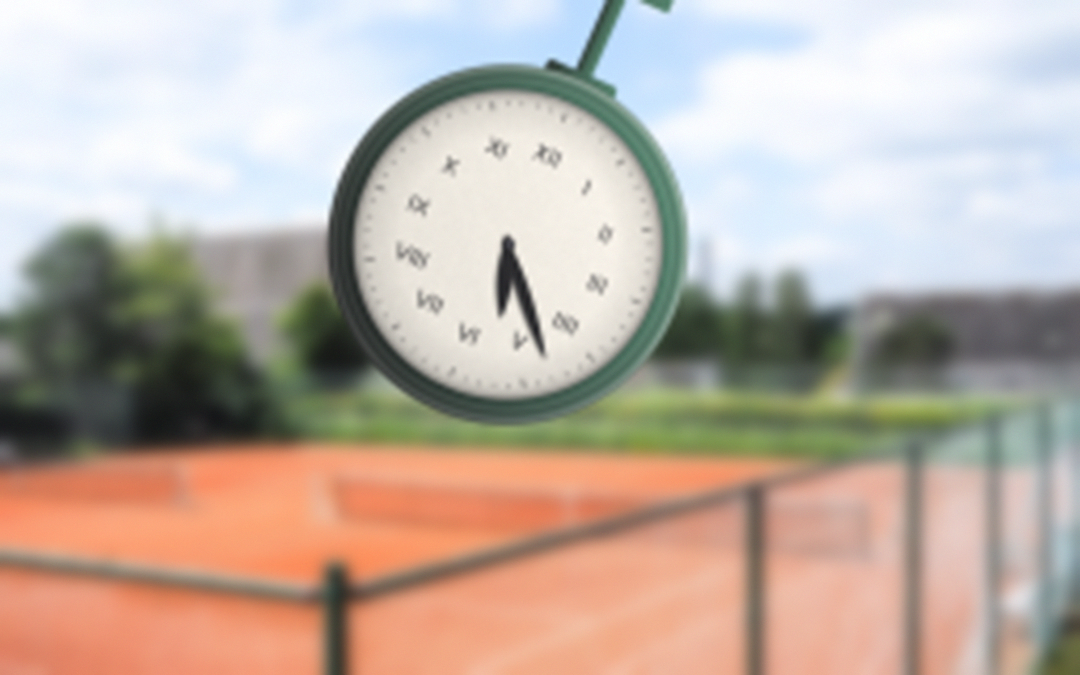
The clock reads 5,23
